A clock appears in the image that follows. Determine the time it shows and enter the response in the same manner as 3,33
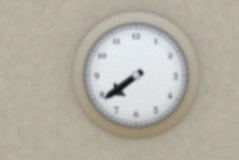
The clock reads 7,39
